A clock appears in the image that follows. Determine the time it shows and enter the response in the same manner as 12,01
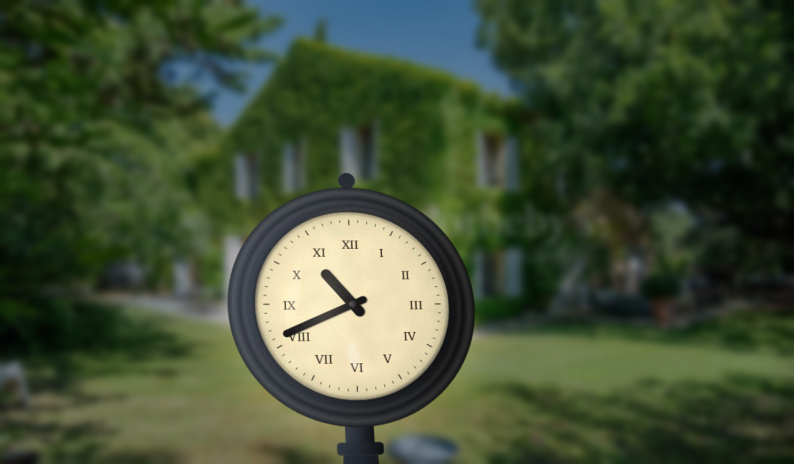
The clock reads 10,41
